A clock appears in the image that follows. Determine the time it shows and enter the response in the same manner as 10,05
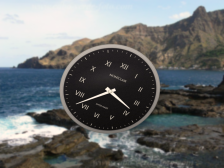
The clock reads 3,37
